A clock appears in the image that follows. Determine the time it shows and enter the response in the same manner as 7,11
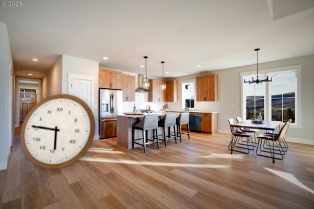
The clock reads 5,46
